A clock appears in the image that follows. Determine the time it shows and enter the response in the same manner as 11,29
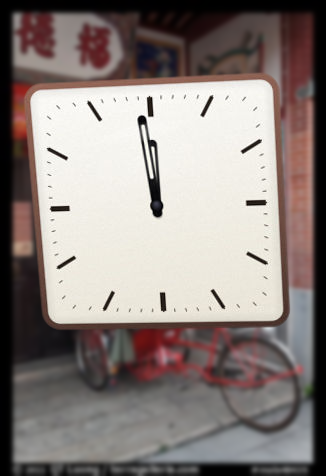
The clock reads 11,59
